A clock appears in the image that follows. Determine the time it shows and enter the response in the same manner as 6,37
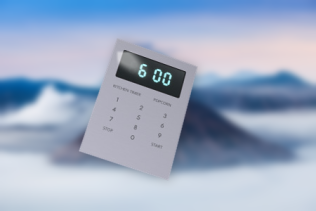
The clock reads 6,00
